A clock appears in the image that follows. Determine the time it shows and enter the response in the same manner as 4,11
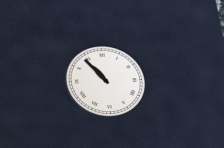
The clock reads 10,54
